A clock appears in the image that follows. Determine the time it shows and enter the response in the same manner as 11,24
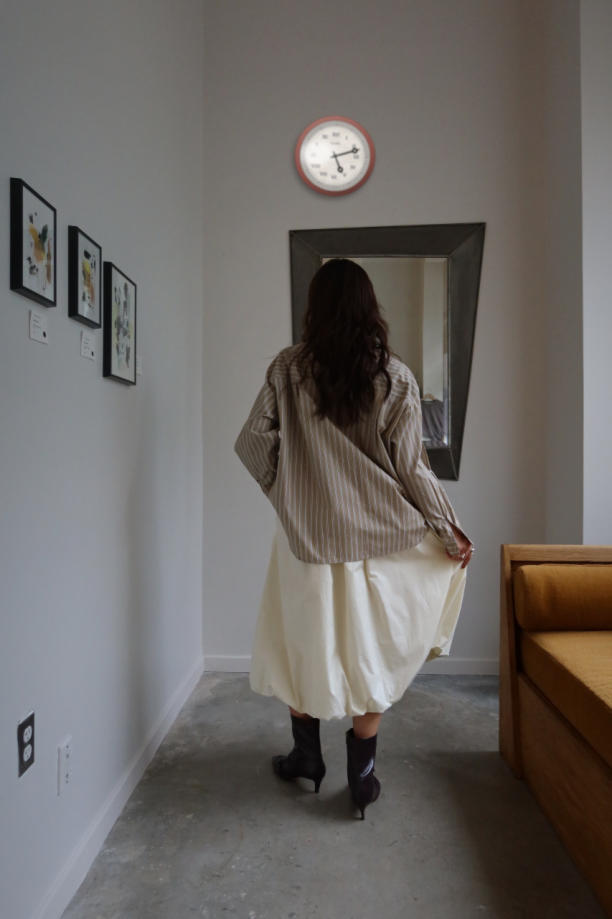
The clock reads 5,12
